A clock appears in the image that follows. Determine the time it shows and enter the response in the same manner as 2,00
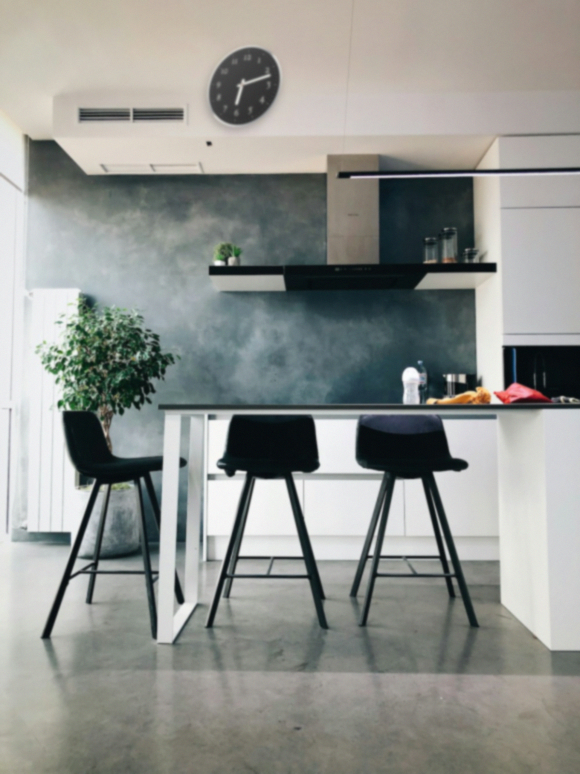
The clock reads 6,12
